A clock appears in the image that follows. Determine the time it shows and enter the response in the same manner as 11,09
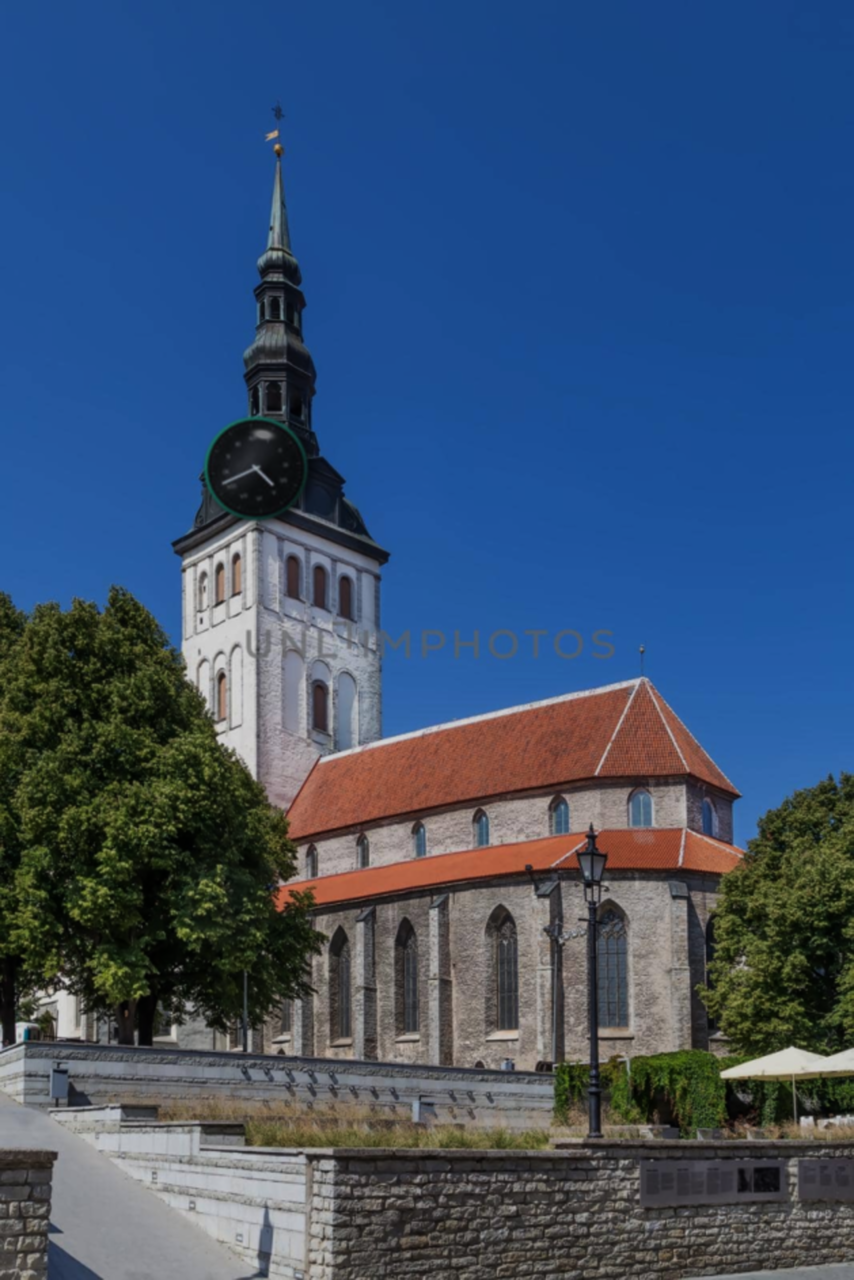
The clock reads 4,42
